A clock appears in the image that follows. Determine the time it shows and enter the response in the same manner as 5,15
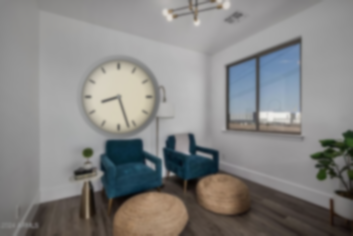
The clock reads 8,27
